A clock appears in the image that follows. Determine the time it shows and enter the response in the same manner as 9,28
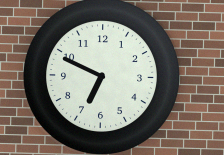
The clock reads 6,49
